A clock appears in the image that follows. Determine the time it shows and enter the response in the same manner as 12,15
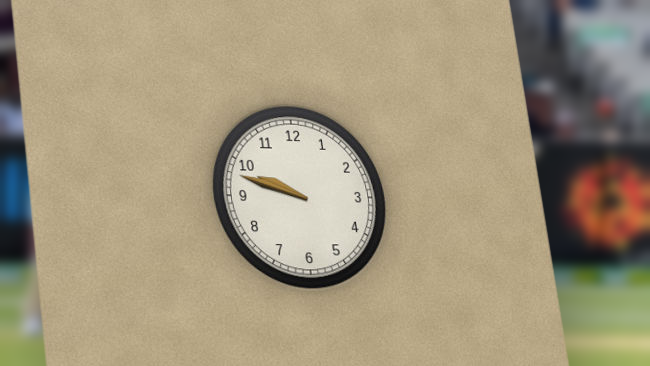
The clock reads 9,48
